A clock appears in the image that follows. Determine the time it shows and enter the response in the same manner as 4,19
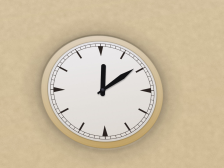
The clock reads 12,09
